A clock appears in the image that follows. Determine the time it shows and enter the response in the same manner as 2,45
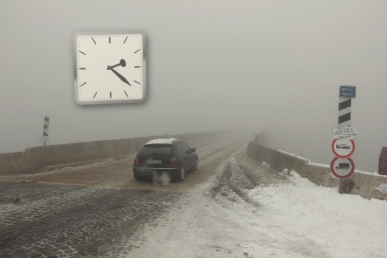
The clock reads 2,22
